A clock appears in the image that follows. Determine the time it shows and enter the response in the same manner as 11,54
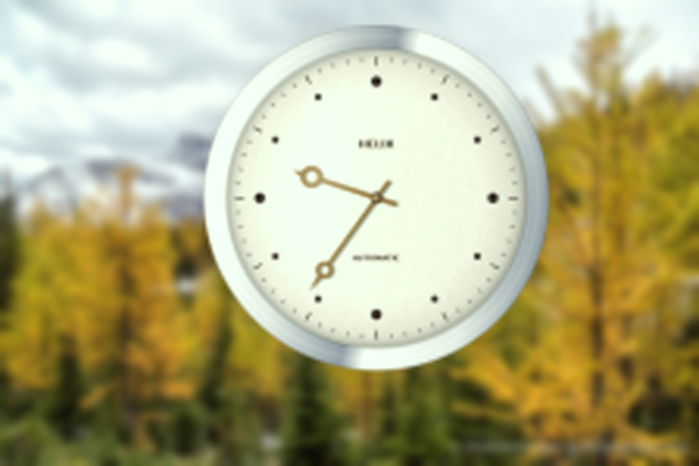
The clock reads 9,36
